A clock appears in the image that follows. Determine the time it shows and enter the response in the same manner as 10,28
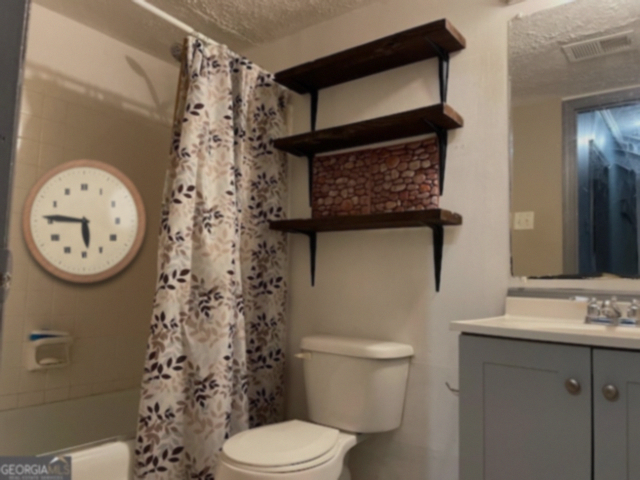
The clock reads 5,46
